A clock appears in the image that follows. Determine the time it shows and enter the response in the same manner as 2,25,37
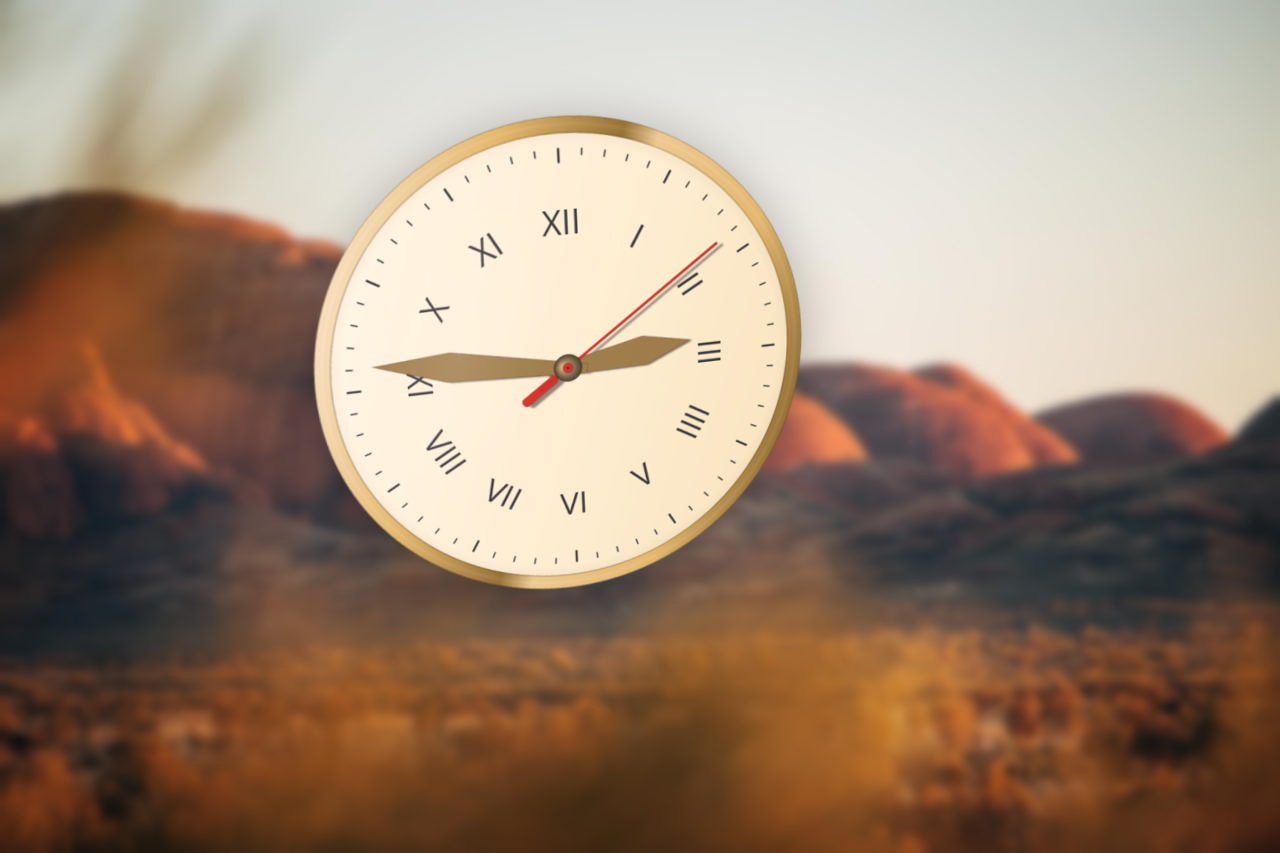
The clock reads 2,46,09
